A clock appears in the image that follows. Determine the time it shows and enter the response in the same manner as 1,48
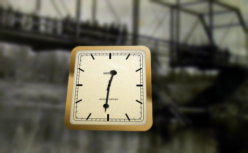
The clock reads 12,31
